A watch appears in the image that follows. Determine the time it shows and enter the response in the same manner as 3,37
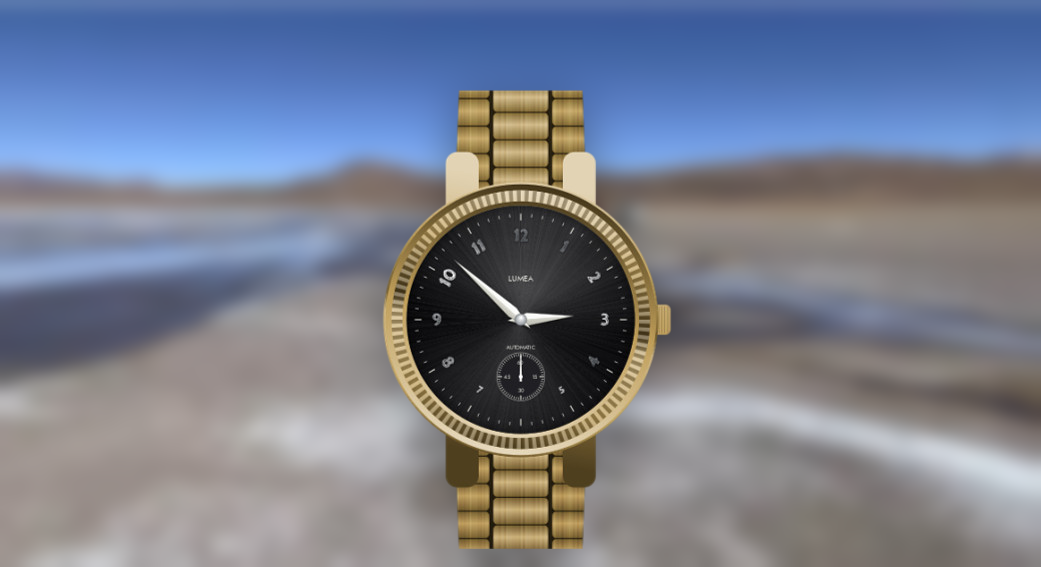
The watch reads 2,52
